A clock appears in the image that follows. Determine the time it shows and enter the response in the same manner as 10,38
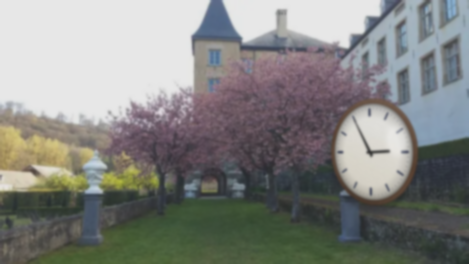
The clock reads 2,55
